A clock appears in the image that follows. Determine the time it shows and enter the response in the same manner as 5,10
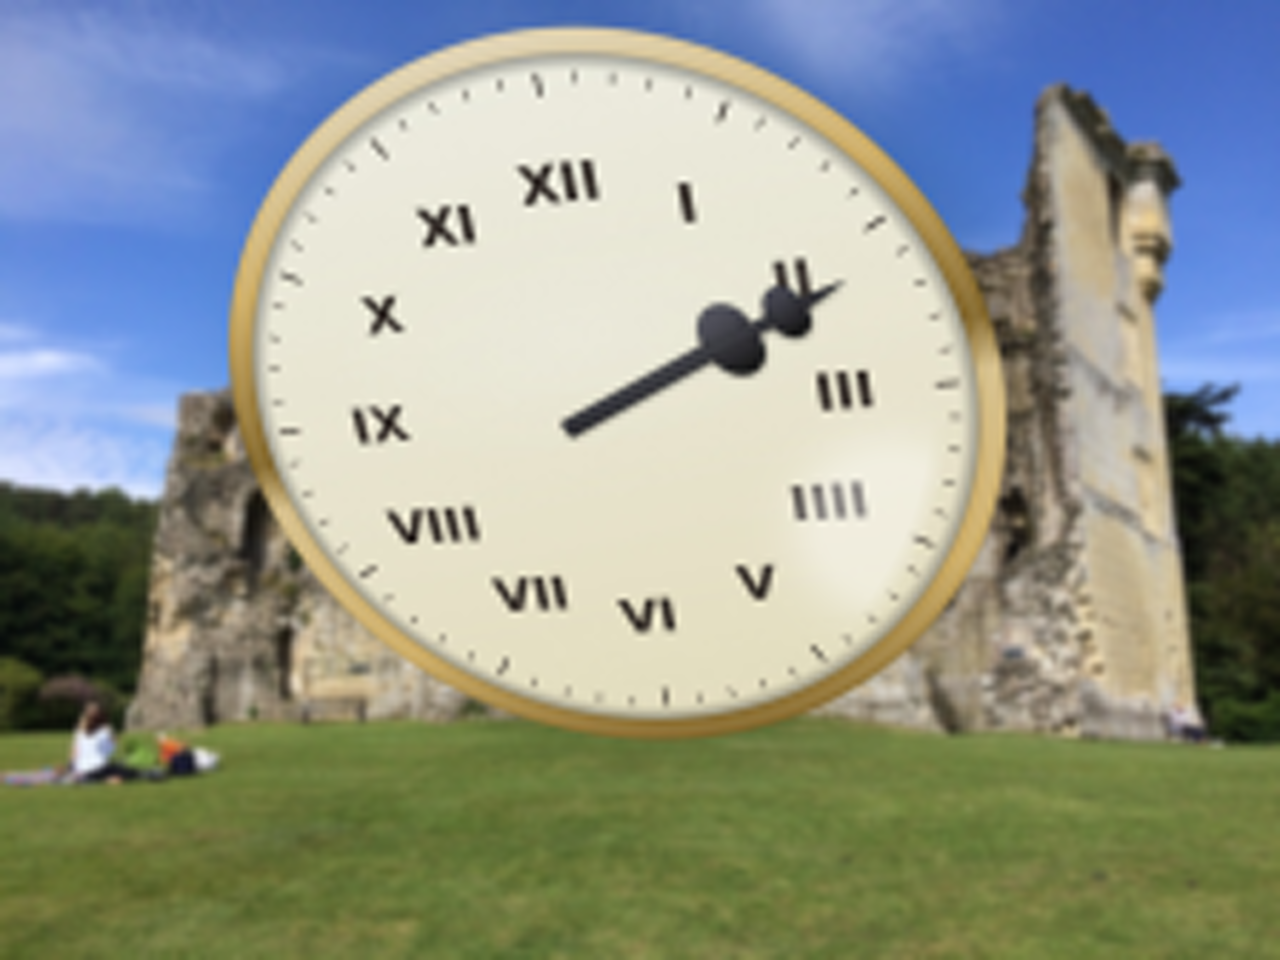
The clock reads 2,11
